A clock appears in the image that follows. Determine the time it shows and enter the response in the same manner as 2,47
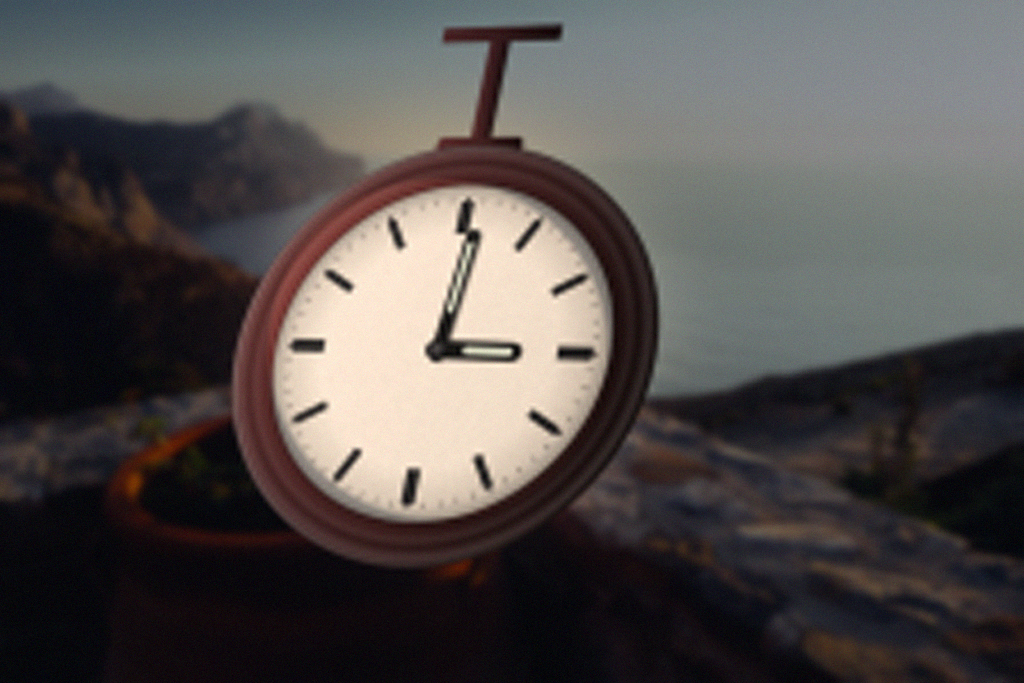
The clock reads 3,01
